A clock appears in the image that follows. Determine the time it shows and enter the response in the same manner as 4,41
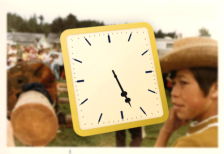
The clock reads 5,27
